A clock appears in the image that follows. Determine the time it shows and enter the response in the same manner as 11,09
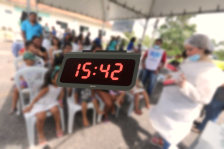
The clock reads 15,42
